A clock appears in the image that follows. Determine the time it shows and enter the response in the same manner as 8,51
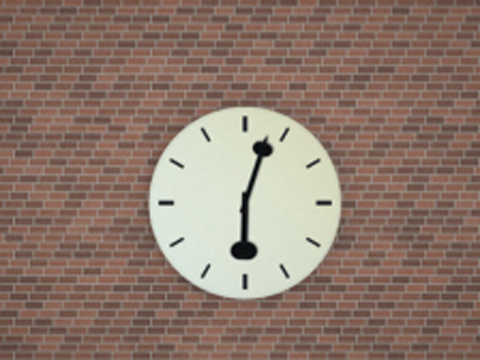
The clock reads 6,03
